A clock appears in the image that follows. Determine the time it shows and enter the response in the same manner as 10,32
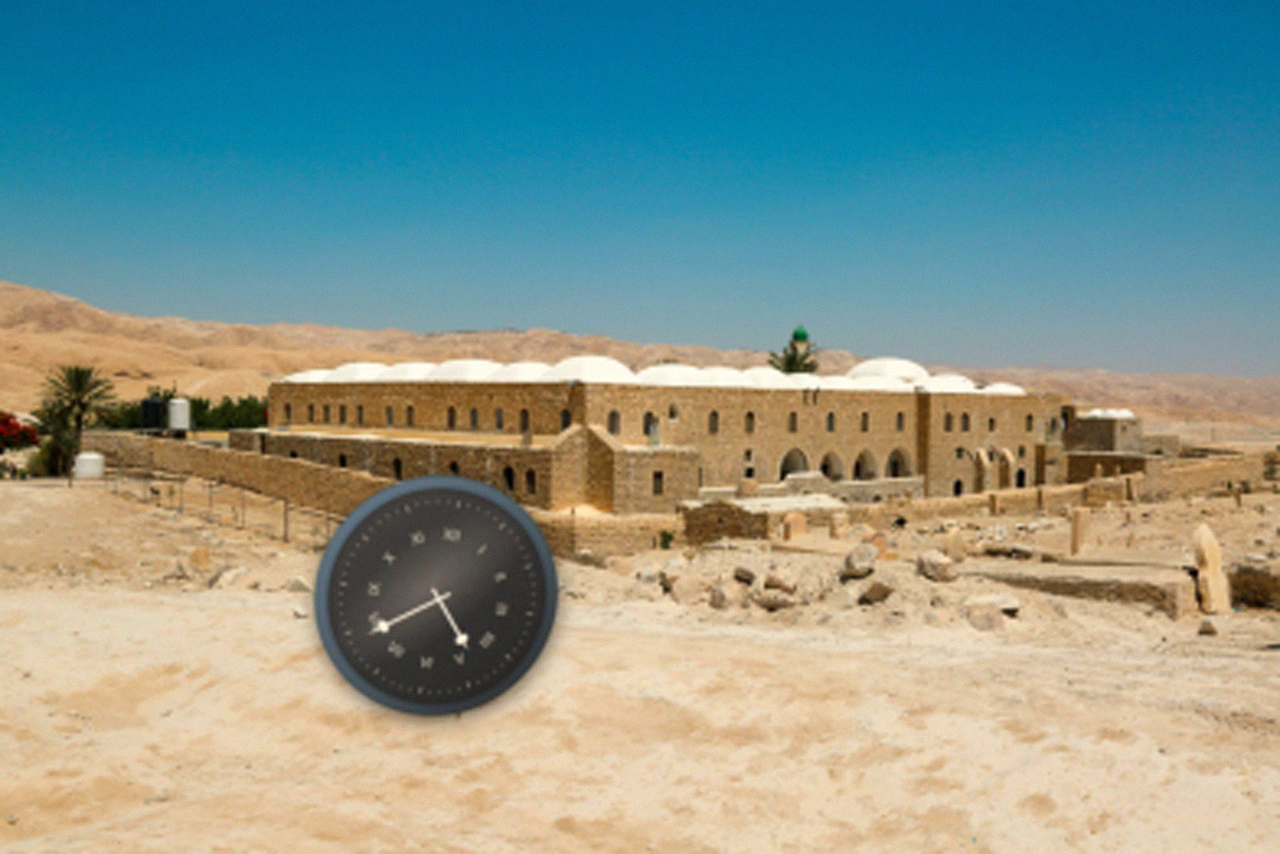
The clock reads 4,39
